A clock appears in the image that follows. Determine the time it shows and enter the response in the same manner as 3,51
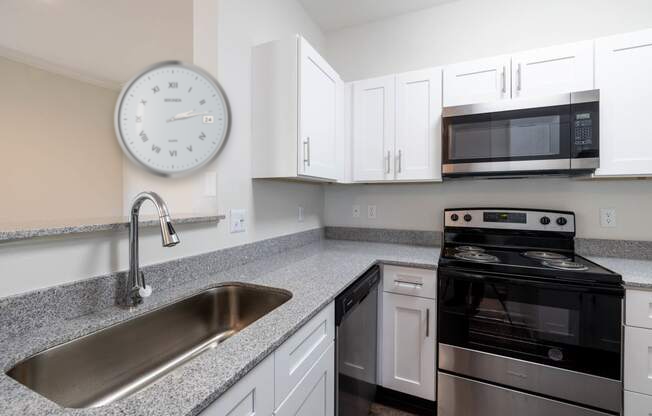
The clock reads 2,13
